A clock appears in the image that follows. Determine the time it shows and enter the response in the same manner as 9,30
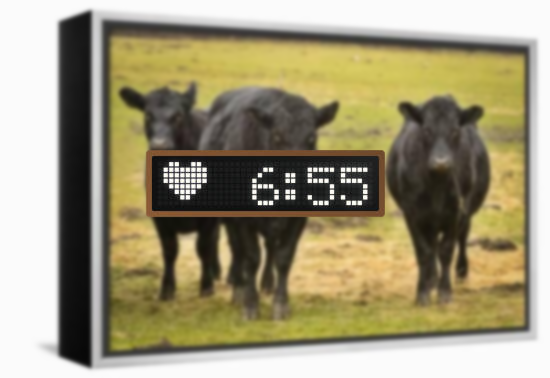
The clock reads 6,55
